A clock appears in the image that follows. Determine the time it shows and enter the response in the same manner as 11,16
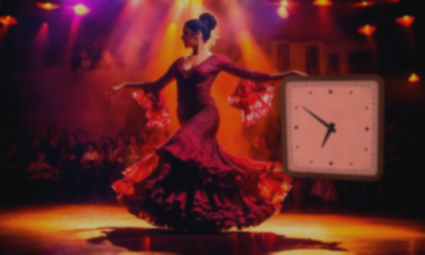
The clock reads 6,51
